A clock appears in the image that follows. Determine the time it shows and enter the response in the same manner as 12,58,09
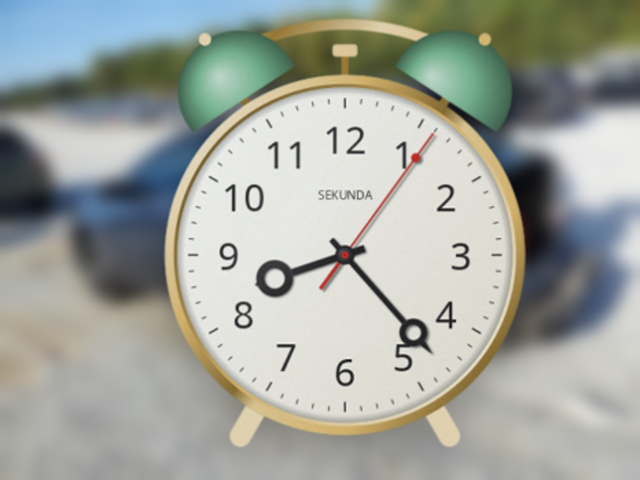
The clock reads 8,23,06
